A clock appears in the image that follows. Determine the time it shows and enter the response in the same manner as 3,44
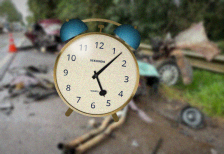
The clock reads 5,07
